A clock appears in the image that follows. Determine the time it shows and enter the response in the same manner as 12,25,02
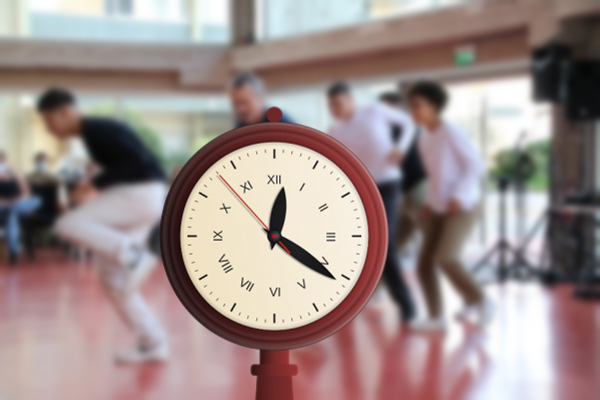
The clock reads 12,20,53
